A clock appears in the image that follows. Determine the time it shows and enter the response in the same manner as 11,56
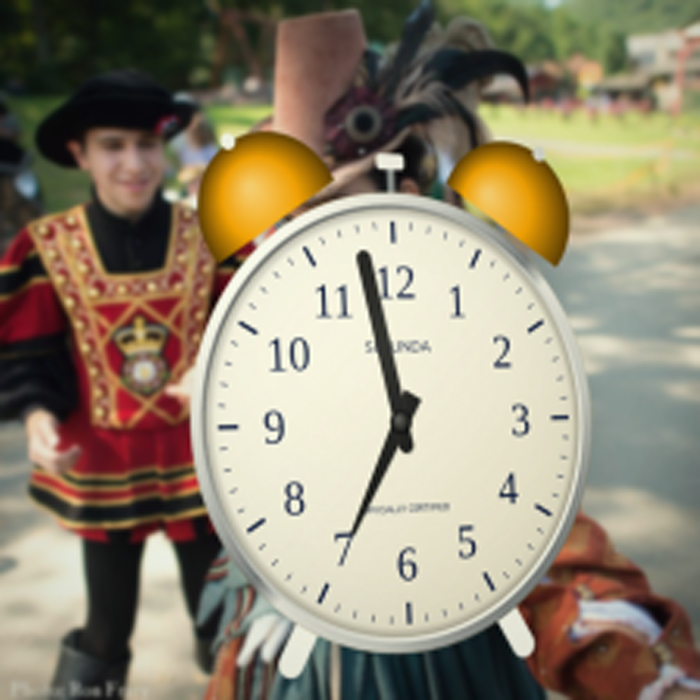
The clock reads 6,58
